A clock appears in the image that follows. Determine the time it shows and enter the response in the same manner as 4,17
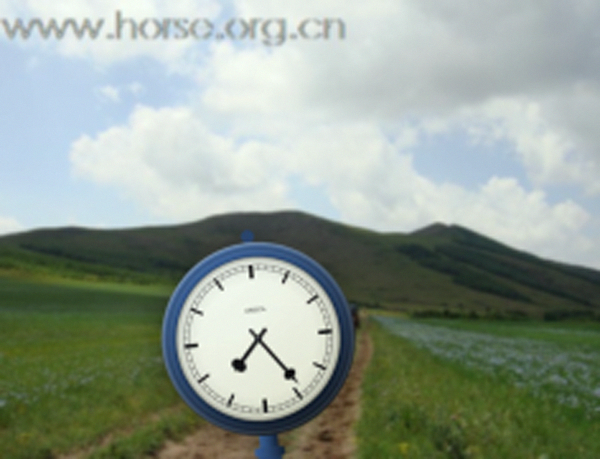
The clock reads 7,24
